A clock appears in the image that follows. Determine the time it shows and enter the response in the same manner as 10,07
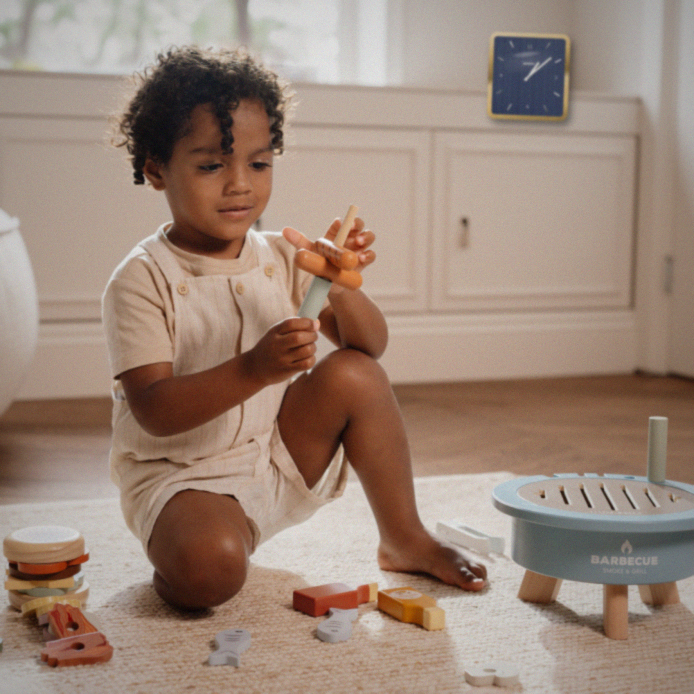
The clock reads 1,08
